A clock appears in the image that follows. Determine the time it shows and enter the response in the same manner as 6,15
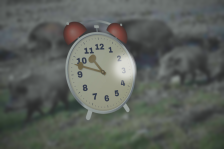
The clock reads 10,48
